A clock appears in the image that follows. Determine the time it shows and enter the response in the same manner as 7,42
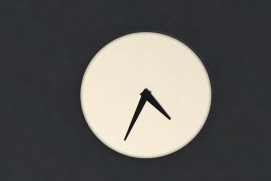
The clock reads 4,34
